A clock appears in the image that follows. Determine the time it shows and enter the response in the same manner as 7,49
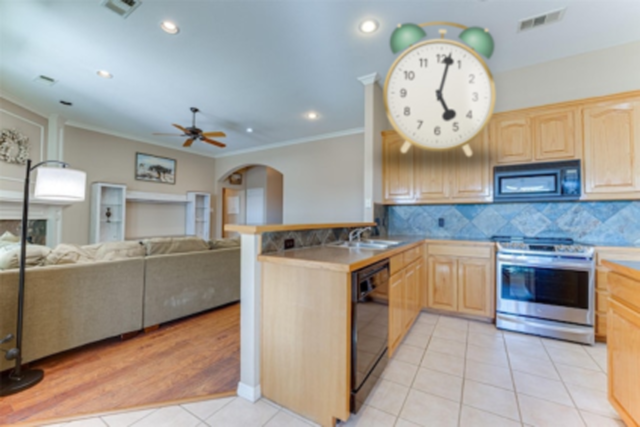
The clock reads 5,02
